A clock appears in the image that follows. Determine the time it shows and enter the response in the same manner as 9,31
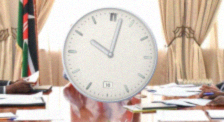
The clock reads 10,02
